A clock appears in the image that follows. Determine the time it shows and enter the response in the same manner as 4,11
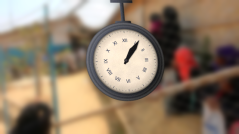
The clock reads 1,06
